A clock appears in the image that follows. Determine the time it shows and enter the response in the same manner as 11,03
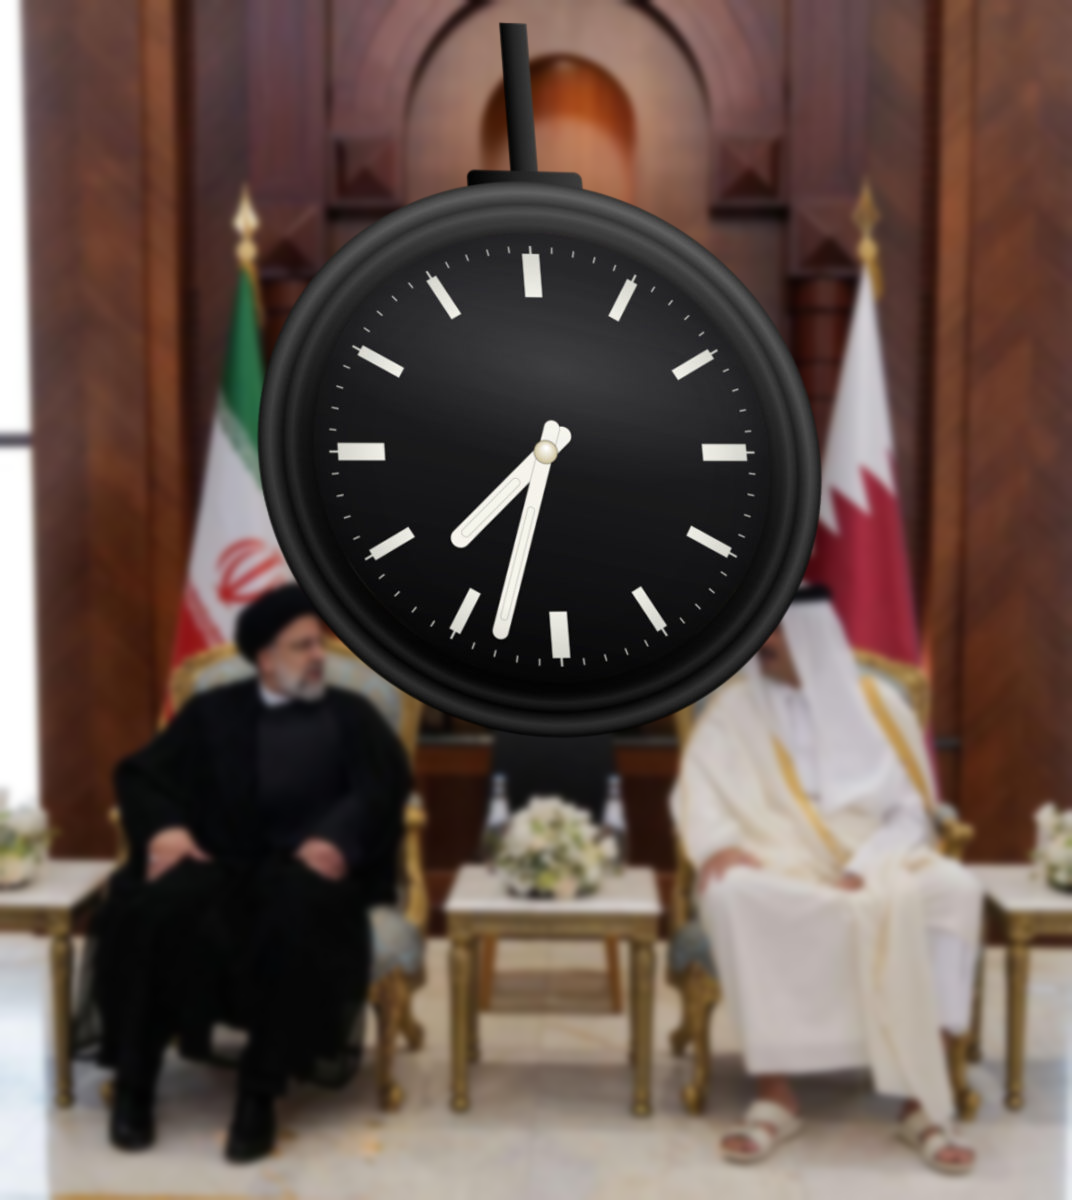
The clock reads 7,33
